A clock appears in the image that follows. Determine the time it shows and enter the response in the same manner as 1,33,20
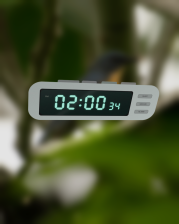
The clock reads 2,00,34
